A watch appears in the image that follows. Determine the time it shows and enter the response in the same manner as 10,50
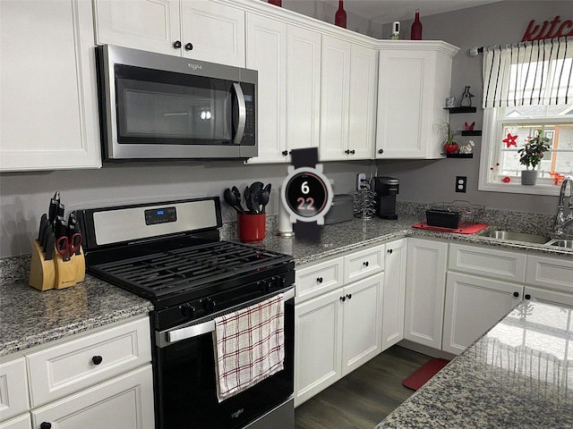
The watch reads 6,22
